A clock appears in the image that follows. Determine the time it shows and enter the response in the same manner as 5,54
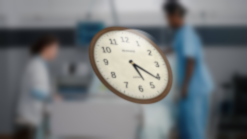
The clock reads 5,21
